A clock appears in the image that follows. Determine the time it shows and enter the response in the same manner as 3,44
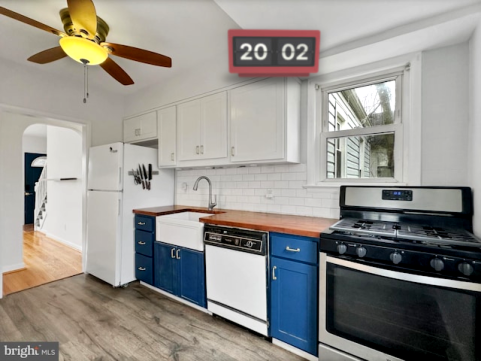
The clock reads 20,02
